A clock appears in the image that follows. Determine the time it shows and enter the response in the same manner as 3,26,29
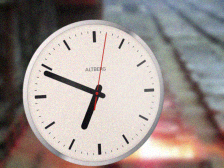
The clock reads 6,49,02
